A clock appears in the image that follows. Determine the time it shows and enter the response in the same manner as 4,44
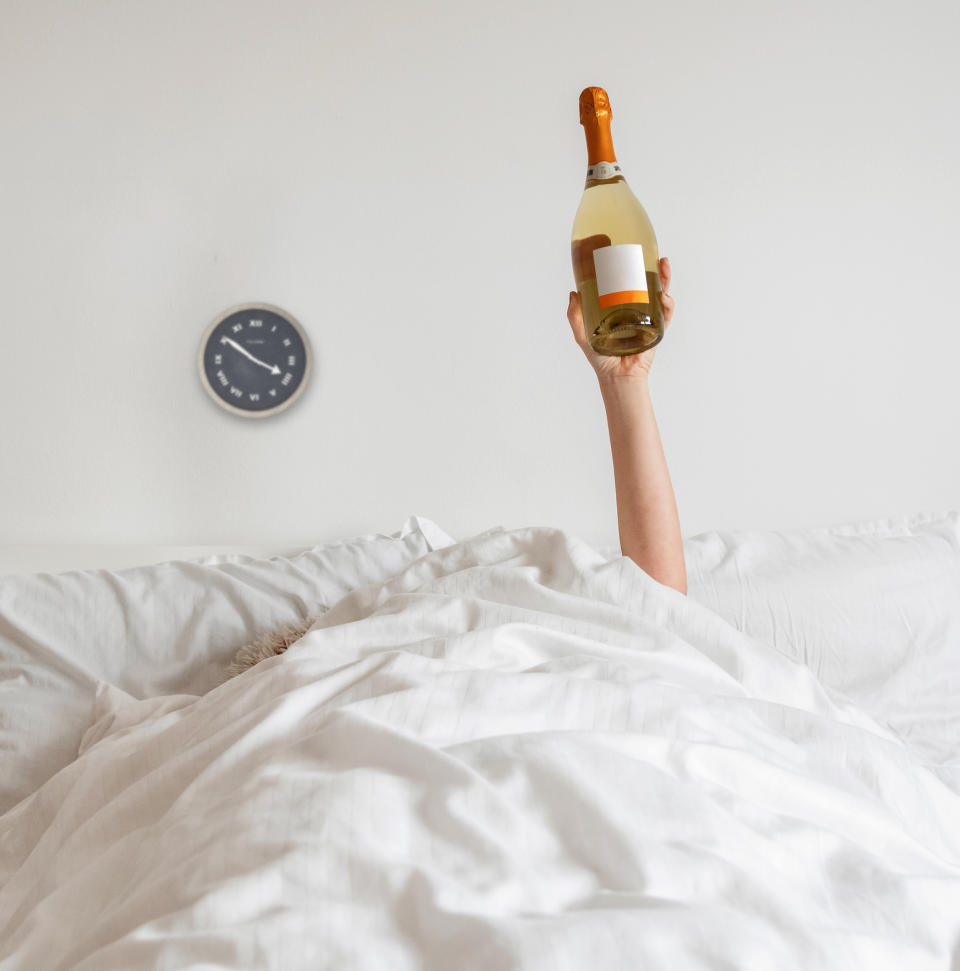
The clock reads 3,51
